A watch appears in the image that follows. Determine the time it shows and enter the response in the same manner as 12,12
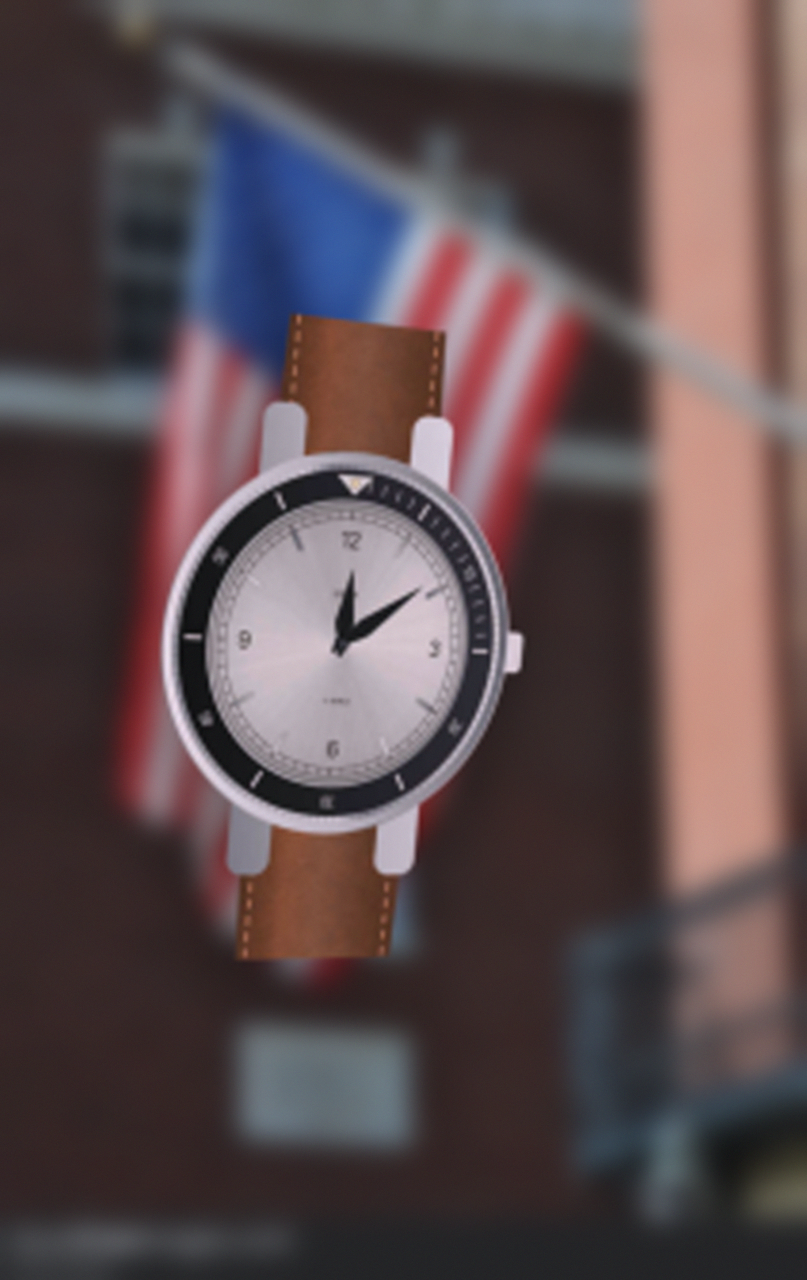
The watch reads 12,09
